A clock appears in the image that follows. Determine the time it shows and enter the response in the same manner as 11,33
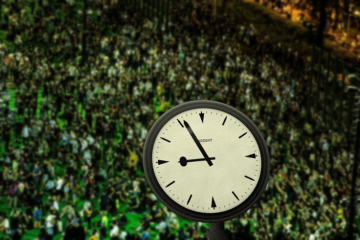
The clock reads 8,56
